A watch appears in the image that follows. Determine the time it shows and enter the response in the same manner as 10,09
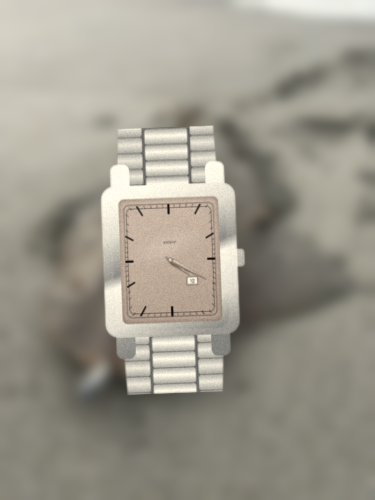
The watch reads 4,20
